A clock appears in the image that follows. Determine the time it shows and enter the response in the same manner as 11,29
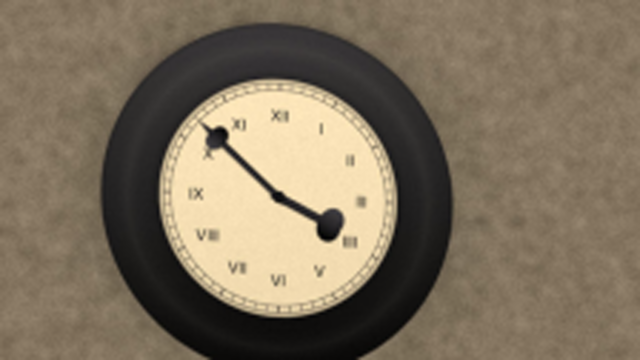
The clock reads 3,52
